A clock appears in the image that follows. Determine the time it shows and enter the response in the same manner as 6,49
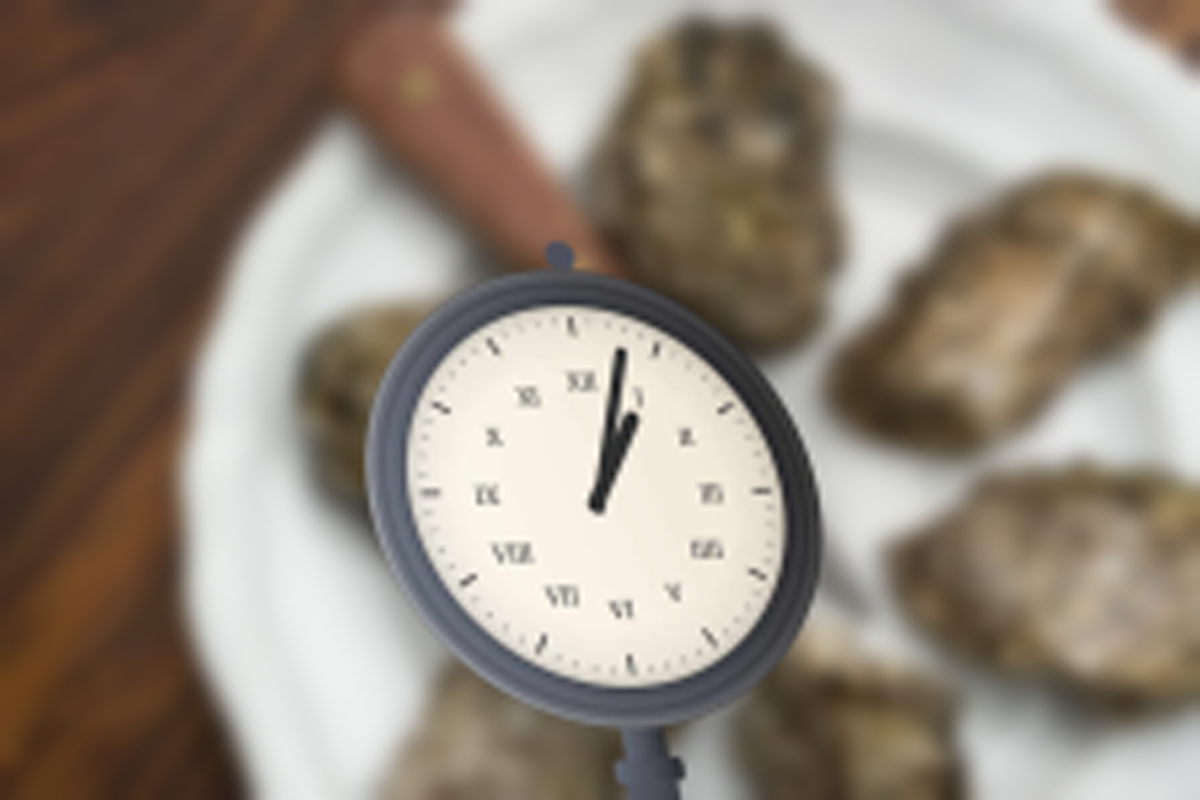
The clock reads 1,03
